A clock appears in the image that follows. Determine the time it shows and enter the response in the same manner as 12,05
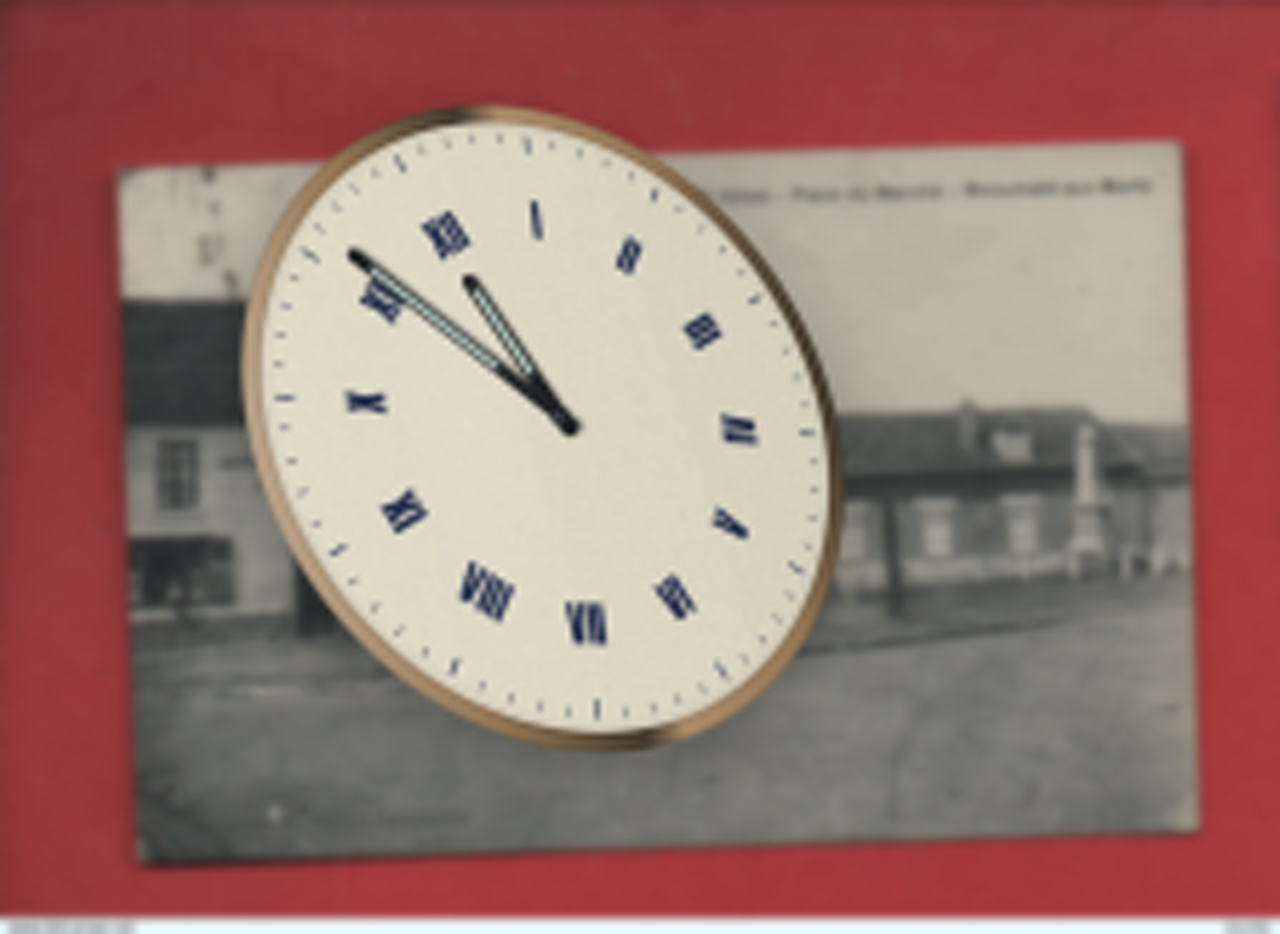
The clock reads 11,56
